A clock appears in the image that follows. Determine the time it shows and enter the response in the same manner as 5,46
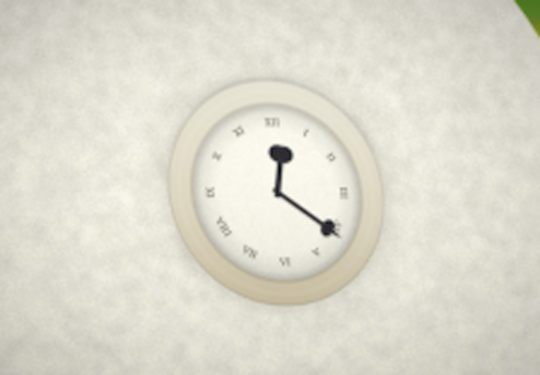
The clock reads 12,21
